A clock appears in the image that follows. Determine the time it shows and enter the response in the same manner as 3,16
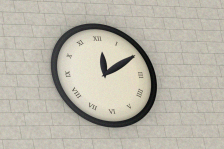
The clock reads 12,10
